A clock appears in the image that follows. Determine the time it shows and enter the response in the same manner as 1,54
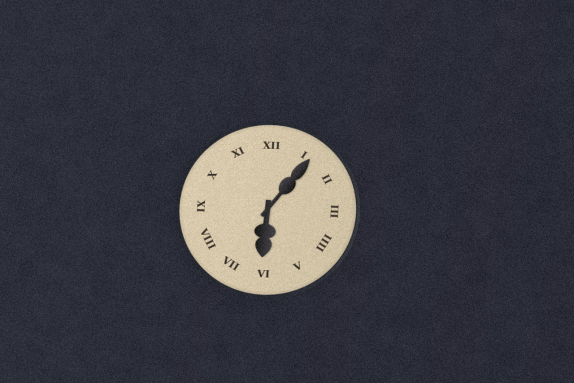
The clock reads 6,06
